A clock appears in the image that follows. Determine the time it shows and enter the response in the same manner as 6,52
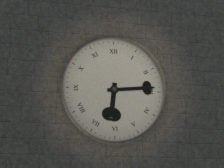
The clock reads 6,14
